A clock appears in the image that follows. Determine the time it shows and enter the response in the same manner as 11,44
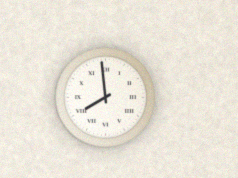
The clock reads 7,59
